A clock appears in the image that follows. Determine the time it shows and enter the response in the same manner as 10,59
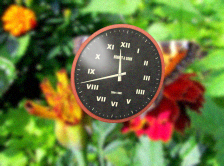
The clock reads 11,42
